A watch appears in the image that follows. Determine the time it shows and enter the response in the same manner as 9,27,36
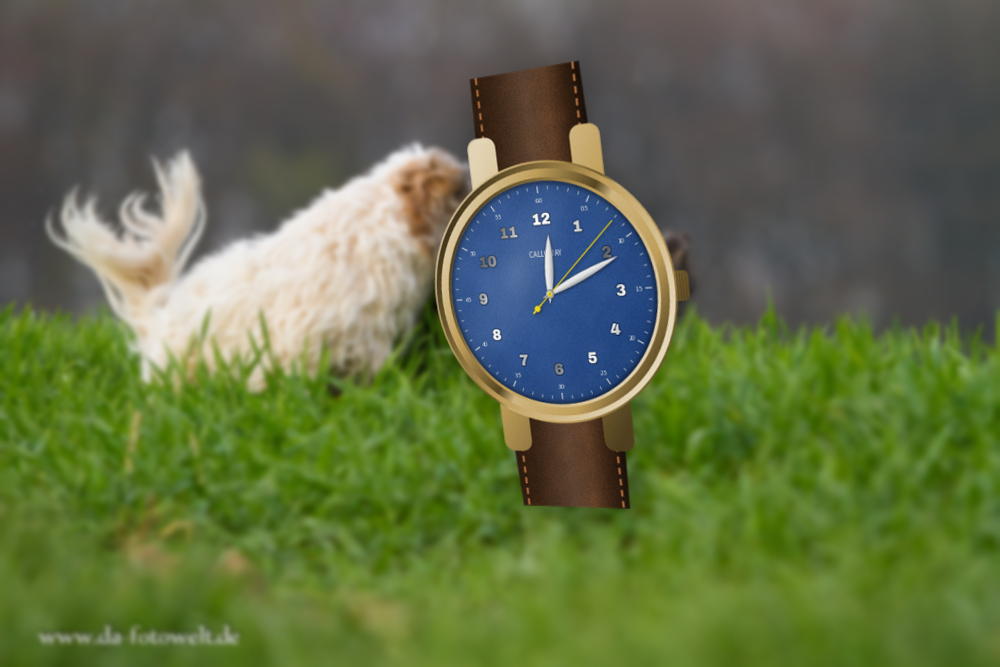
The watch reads 12,11,08
